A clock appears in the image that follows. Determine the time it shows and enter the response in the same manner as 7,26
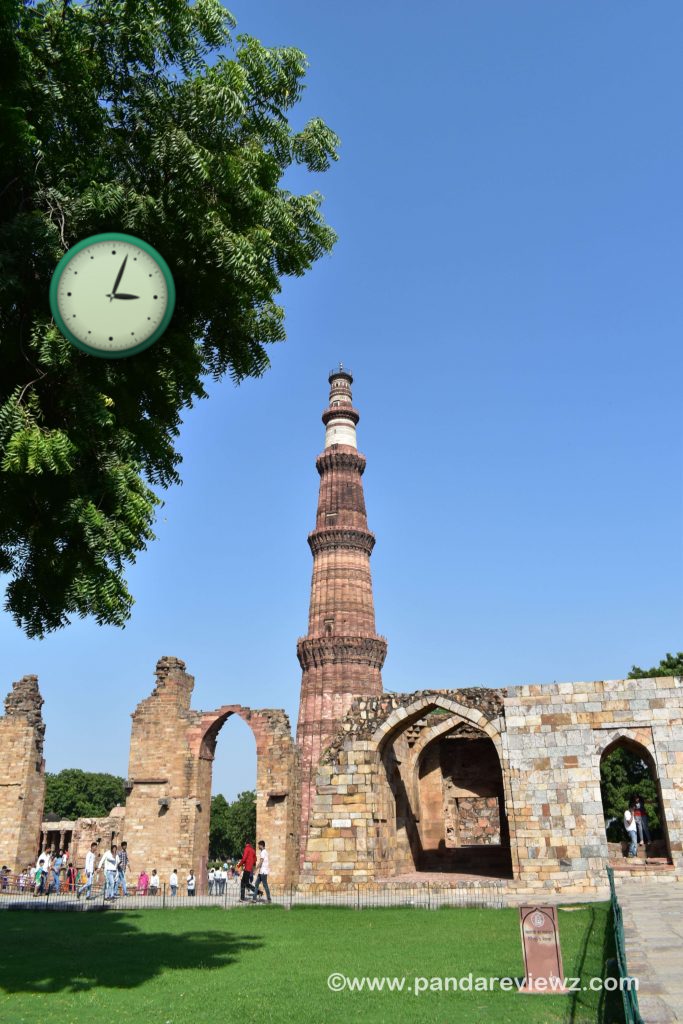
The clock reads 3,03
